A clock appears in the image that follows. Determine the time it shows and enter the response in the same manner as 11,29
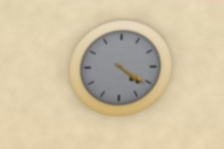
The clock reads 4,21
